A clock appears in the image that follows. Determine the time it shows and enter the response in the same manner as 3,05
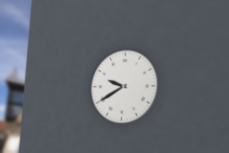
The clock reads 9,40
